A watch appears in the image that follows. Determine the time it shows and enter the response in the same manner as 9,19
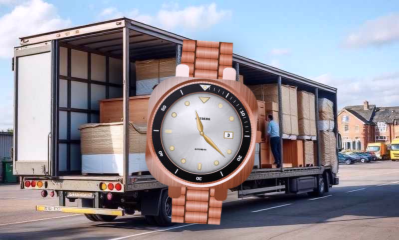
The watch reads 11,22
